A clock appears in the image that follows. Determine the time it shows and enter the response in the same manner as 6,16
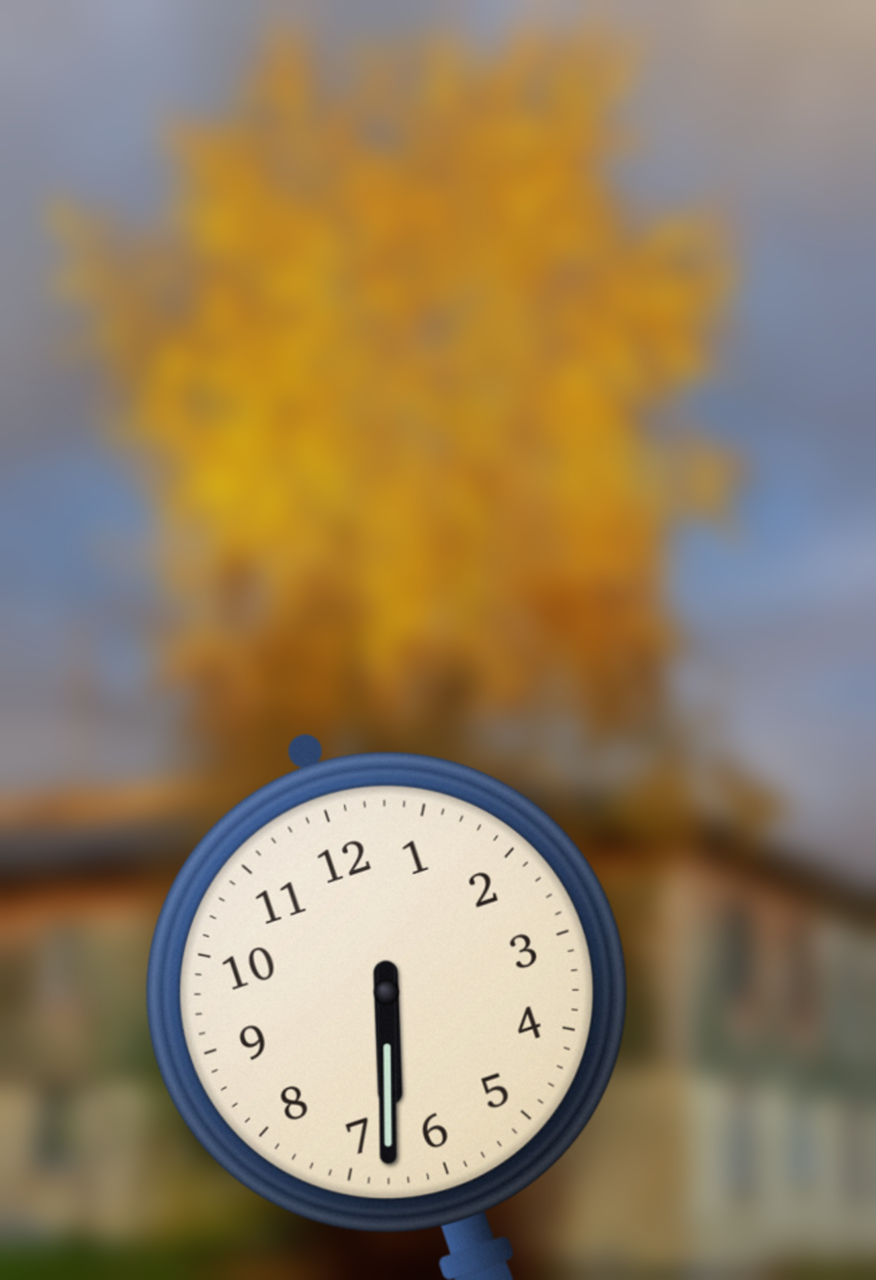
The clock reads 6,33
